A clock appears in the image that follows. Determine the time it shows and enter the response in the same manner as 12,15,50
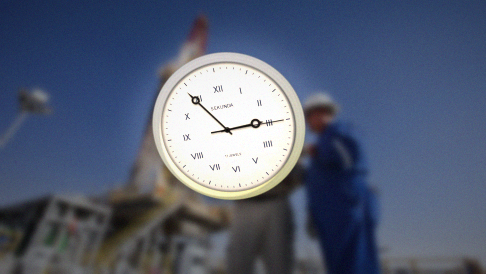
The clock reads 2,54,15
